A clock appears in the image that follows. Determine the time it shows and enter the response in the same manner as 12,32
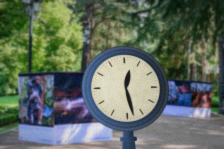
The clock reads 12,28
